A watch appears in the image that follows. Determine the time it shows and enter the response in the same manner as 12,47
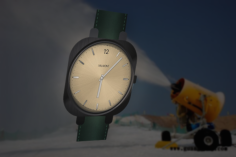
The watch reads 6,07
